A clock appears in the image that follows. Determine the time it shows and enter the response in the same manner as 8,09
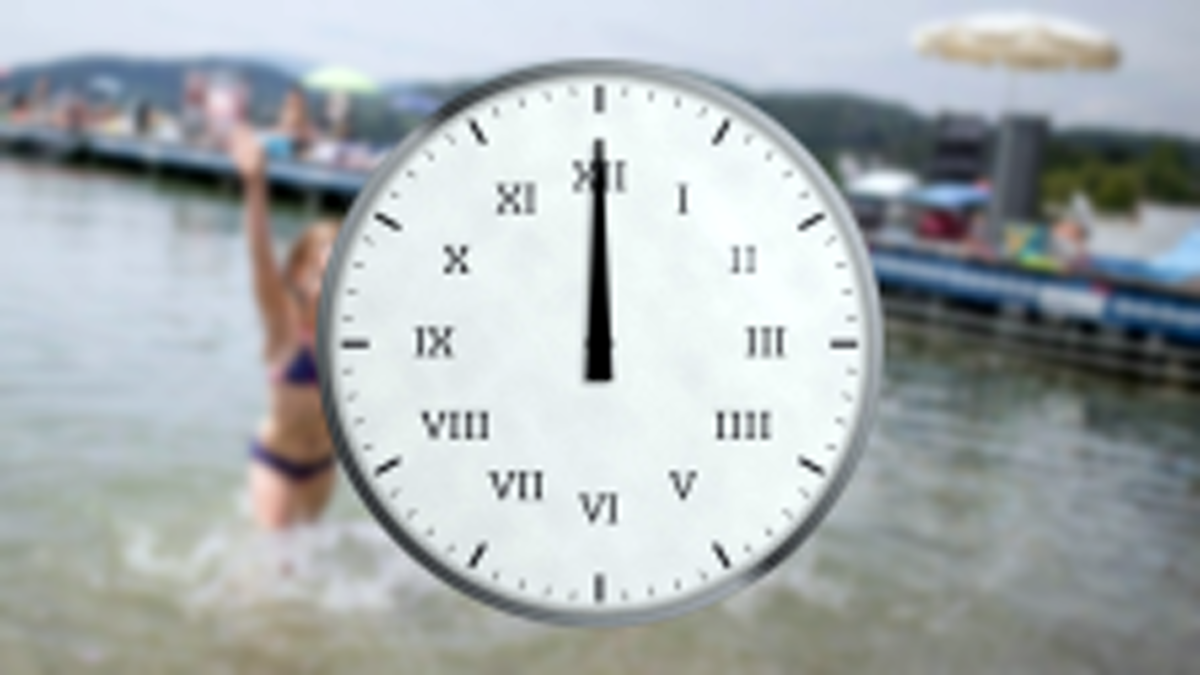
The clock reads 12,00
